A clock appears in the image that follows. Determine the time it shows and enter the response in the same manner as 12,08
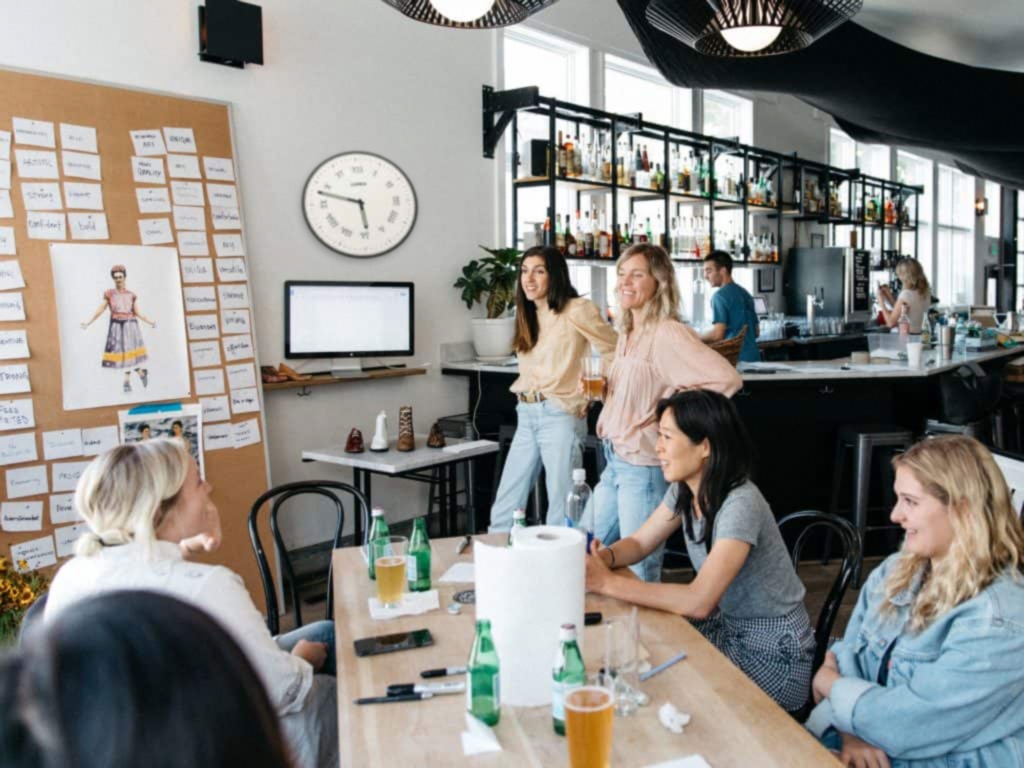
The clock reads 5,48
